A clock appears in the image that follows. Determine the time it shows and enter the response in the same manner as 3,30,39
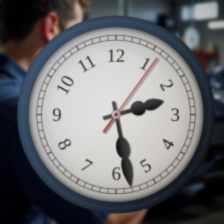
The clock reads 2,28,06
